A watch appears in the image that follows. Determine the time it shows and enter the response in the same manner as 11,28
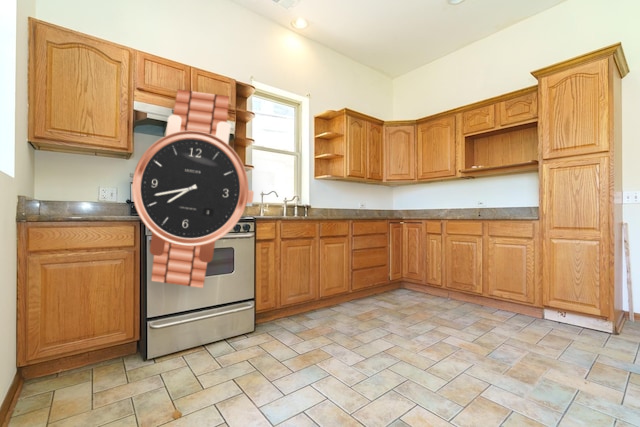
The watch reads 7,42
